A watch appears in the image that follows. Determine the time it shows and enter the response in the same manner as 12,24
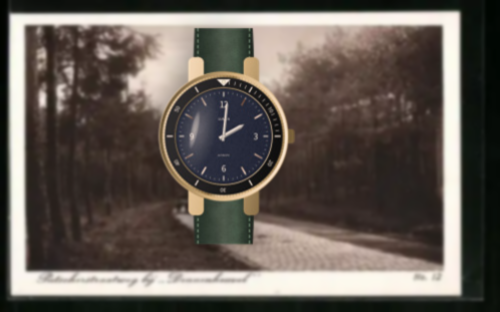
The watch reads 2,01
